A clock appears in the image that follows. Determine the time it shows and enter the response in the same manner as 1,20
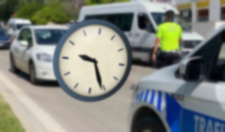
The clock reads 9,26
